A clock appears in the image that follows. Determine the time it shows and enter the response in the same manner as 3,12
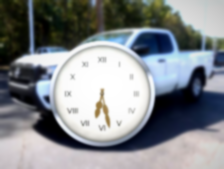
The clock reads 6,28
